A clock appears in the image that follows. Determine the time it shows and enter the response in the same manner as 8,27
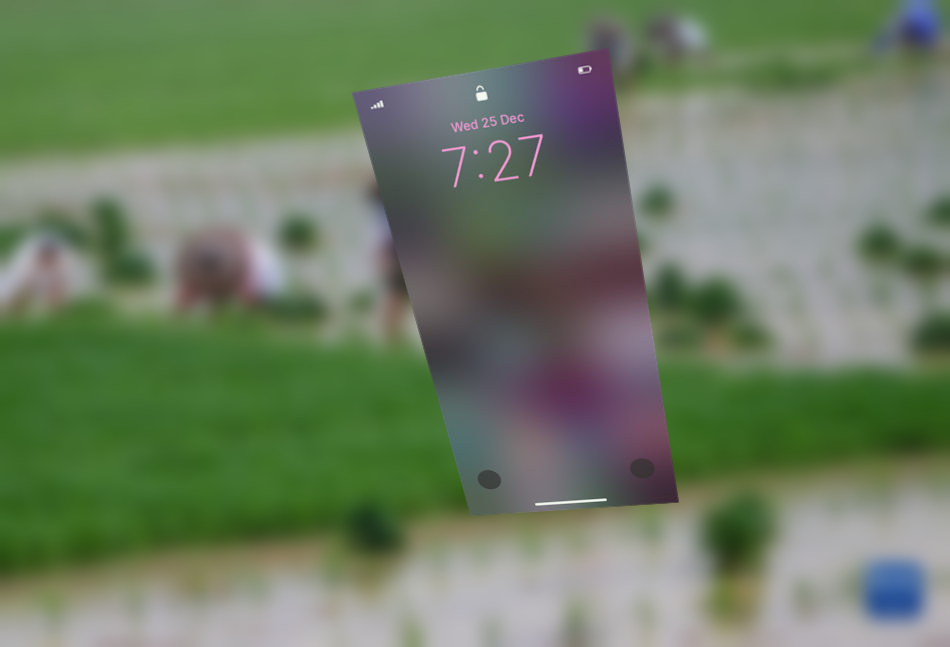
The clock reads 7,27
